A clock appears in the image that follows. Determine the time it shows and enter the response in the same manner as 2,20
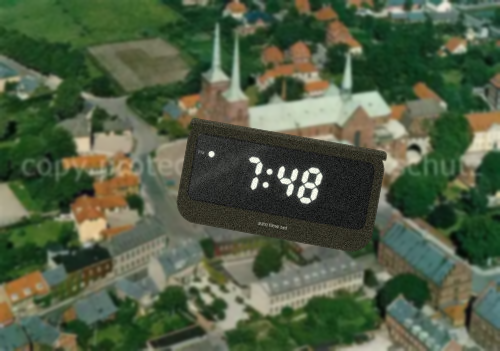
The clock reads 7,48
